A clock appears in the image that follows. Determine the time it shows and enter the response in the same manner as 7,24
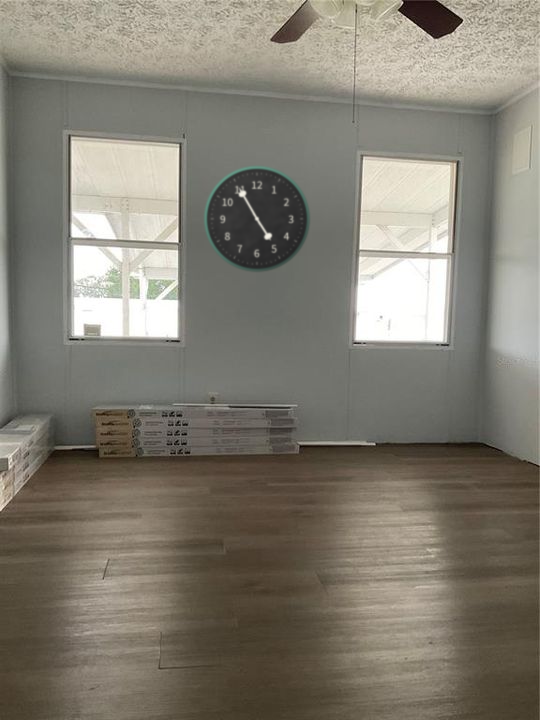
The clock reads 4,55
